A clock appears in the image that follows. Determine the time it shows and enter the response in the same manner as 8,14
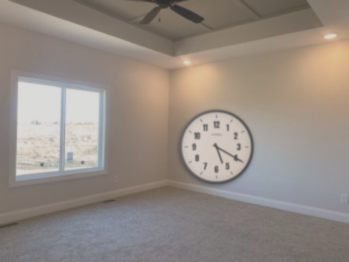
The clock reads 5,20
